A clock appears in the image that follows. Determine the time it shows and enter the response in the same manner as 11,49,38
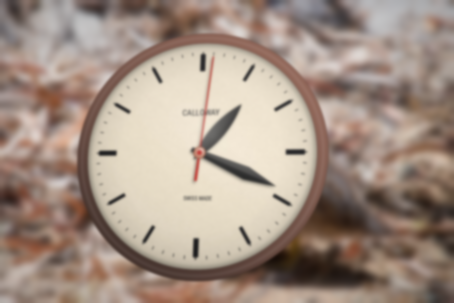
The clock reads 1,19,01
